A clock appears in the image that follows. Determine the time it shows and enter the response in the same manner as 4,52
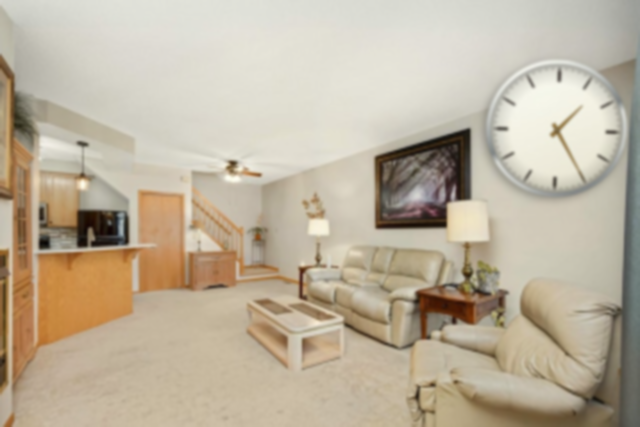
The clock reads 1,25
